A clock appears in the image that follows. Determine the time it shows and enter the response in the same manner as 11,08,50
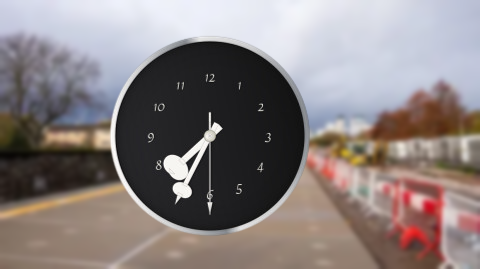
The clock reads 7,34,30
